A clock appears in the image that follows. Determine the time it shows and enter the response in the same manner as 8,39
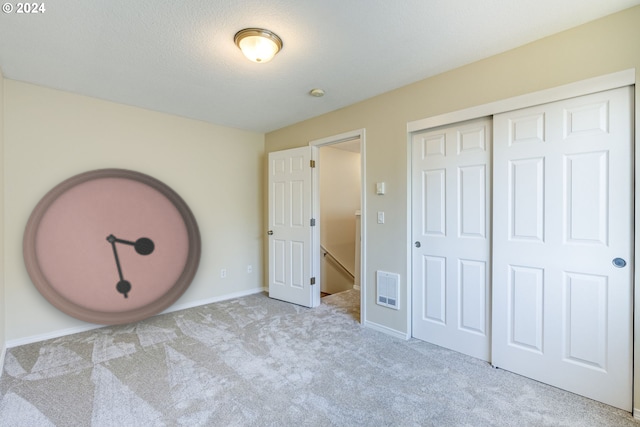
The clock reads 3,28
